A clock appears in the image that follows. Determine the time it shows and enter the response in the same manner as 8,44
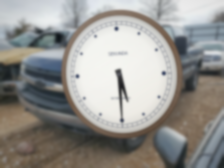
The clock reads 5,30
